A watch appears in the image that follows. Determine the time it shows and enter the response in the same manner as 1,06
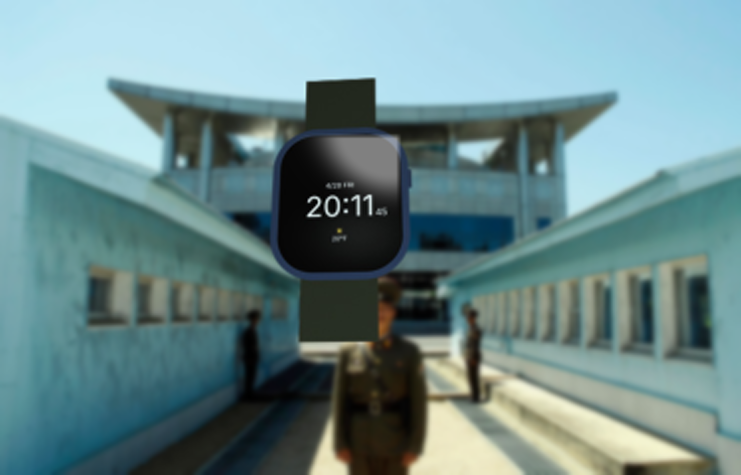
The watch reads 20,11
